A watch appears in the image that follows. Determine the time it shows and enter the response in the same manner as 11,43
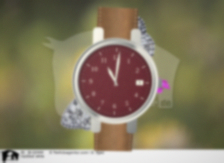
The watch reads 11,01
